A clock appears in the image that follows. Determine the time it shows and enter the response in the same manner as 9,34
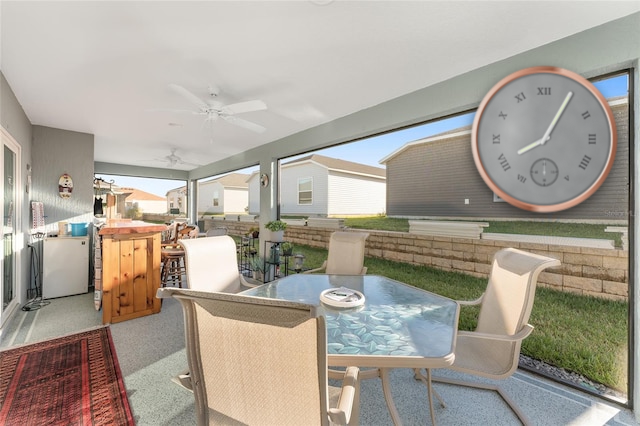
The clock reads 8,05
